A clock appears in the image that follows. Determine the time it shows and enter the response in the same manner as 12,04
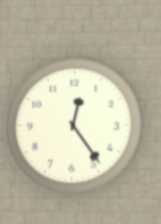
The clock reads 12,24
